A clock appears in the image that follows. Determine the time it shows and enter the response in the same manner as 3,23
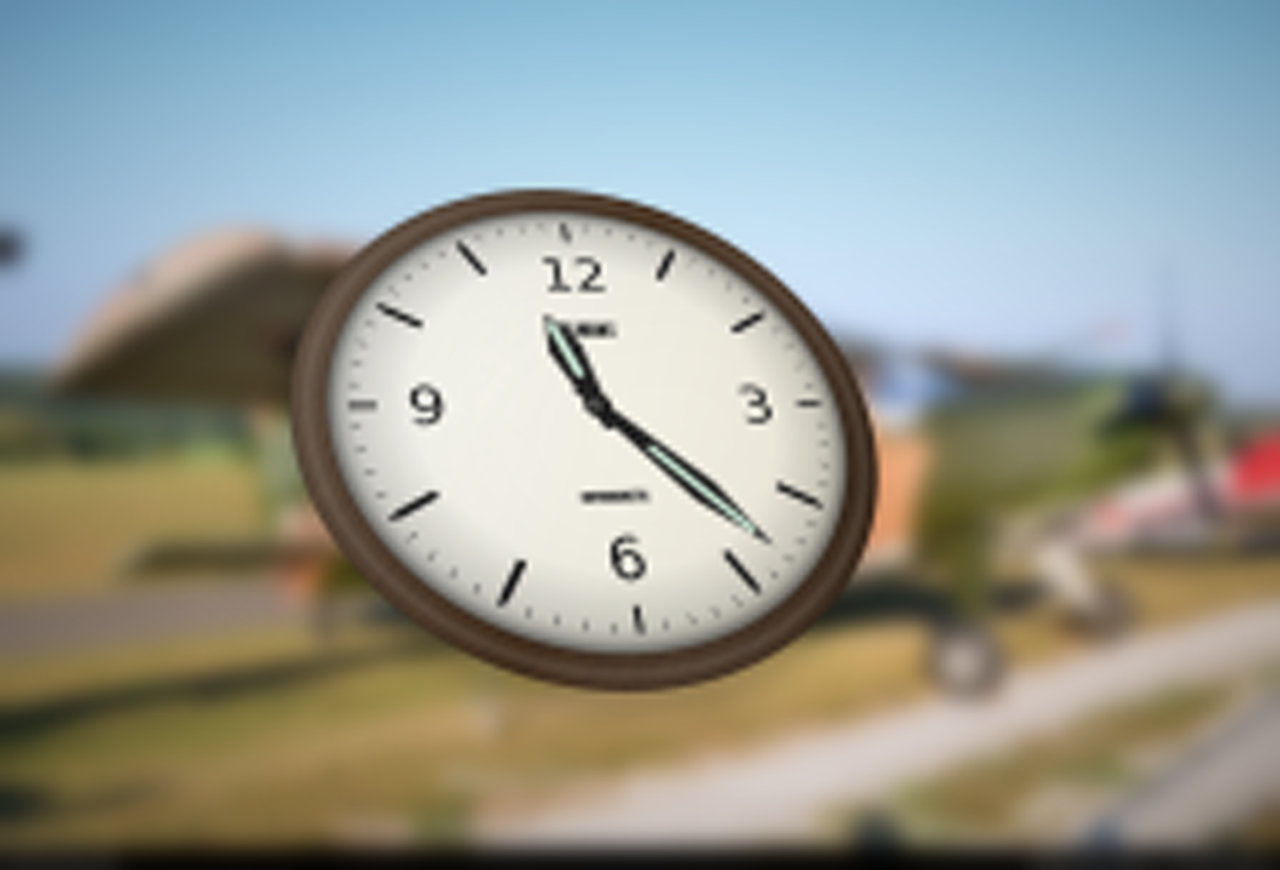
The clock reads 11,23
